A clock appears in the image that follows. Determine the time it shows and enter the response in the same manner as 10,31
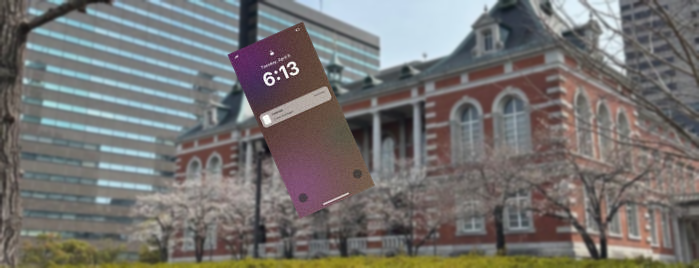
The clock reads 6,13
